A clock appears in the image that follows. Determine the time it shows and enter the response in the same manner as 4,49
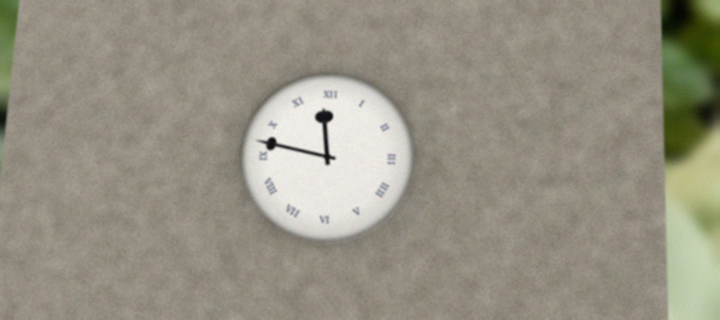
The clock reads 11,47
